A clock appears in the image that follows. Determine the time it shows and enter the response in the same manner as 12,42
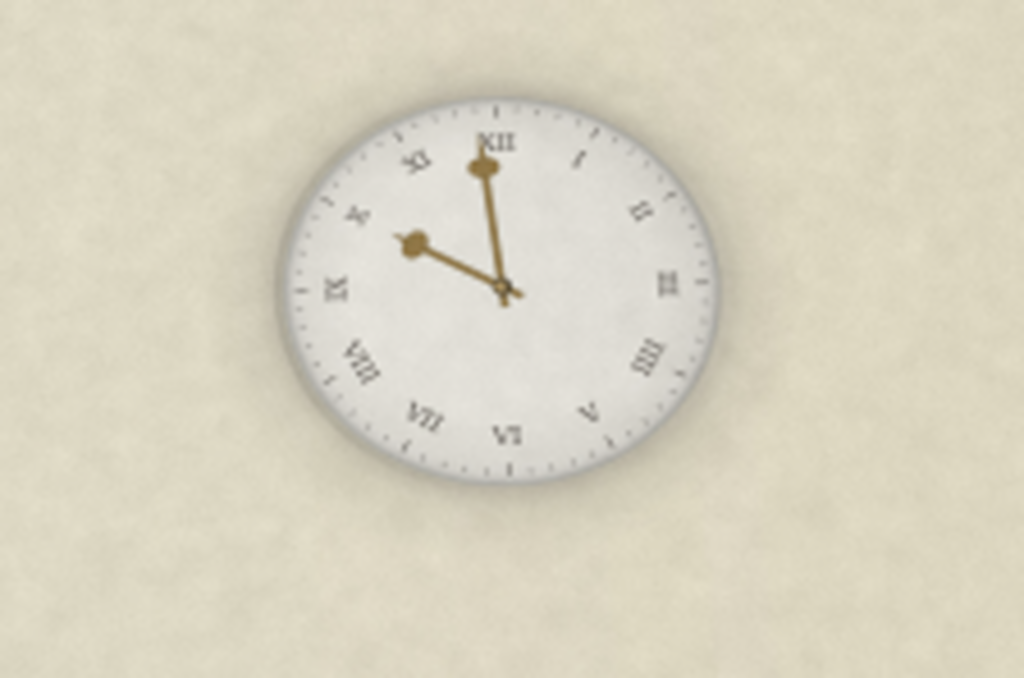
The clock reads 9,59
